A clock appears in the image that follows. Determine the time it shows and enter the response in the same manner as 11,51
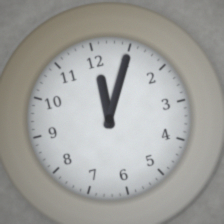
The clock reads 12,05
